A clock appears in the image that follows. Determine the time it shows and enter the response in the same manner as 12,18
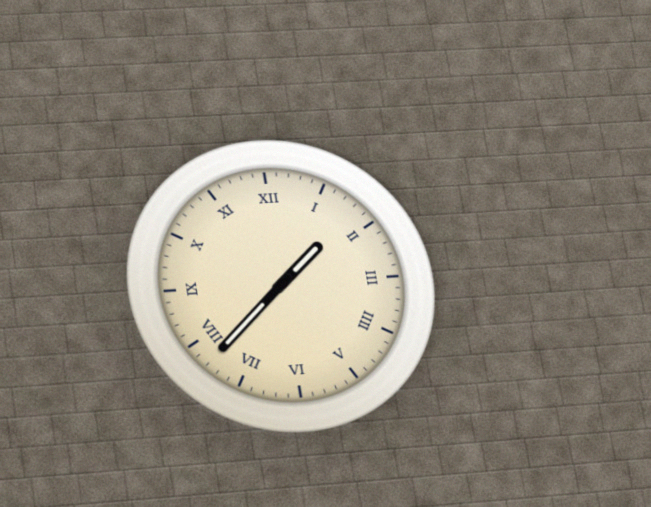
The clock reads 1,38
